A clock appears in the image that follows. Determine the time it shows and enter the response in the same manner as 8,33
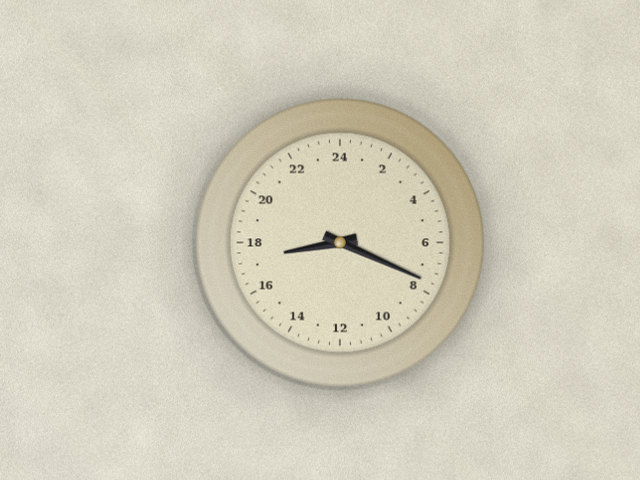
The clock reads 17,19
